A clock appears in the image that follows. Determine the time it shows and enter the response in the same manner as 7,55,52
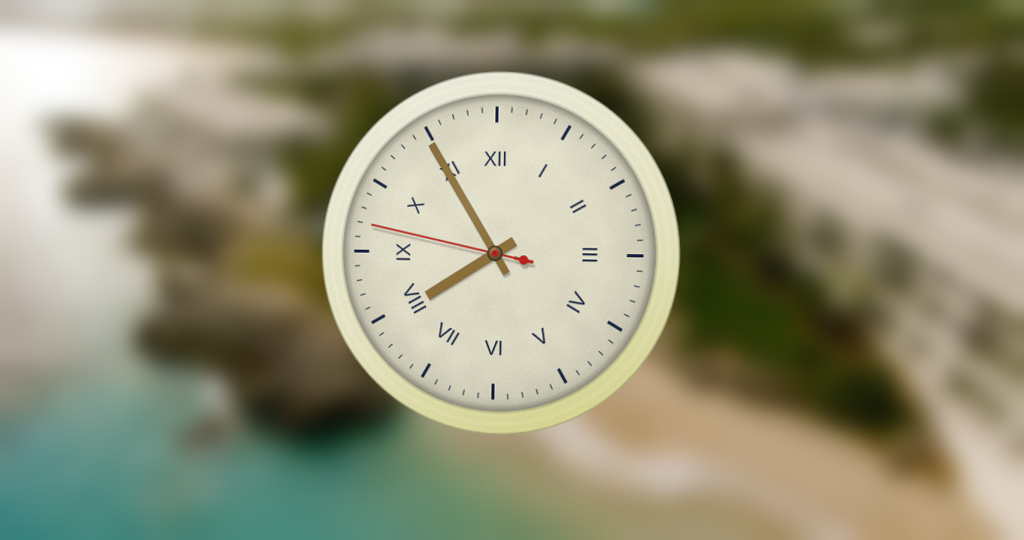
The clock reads 7,54,47
